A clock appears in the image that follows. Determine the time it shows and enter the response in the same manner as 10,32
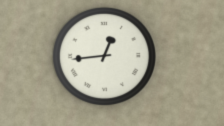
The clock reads 12,44
